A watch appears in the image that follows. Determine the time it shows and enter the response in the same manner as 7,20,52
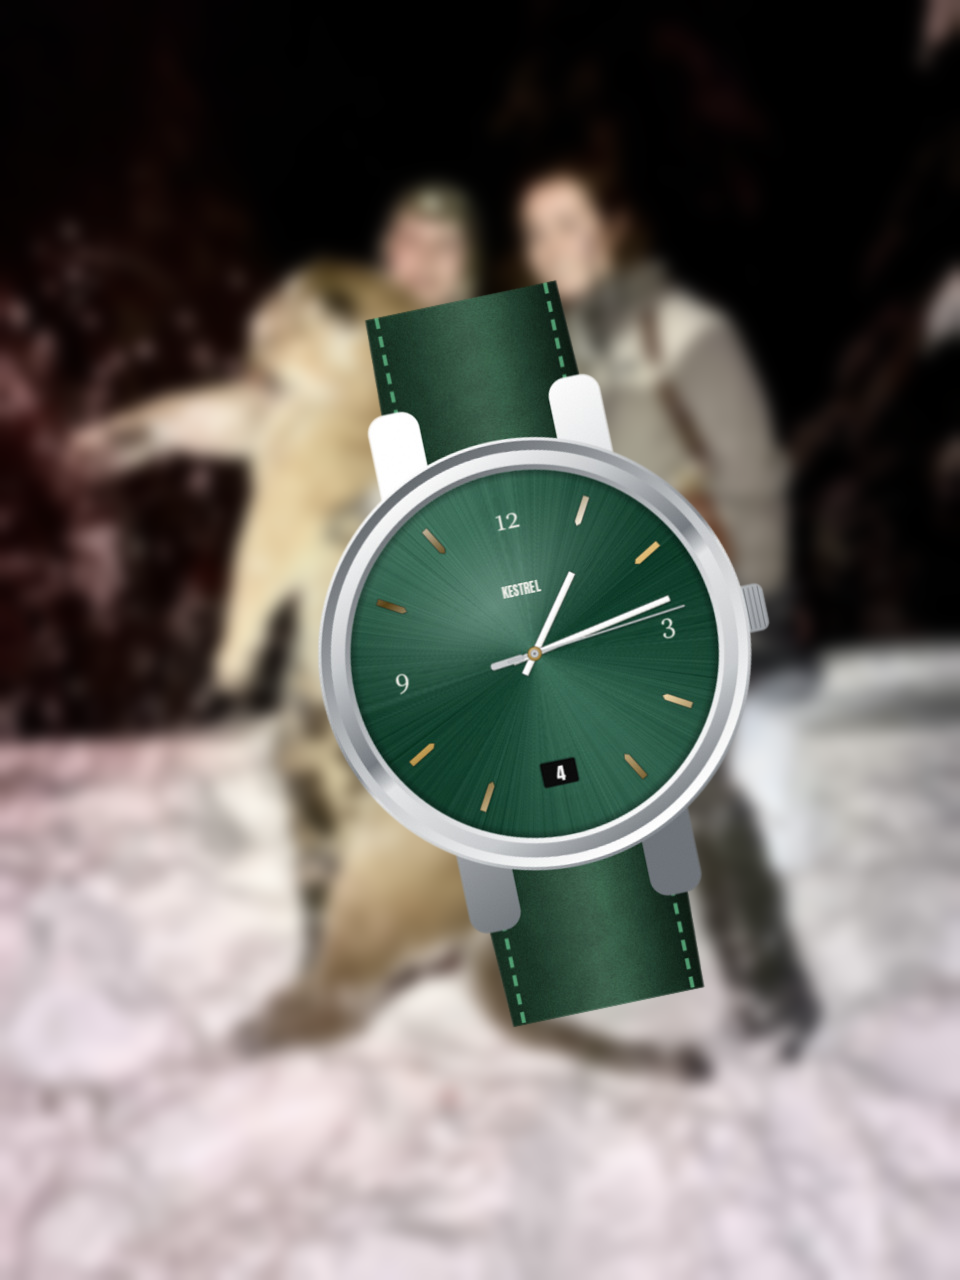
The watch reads 1,13,14
